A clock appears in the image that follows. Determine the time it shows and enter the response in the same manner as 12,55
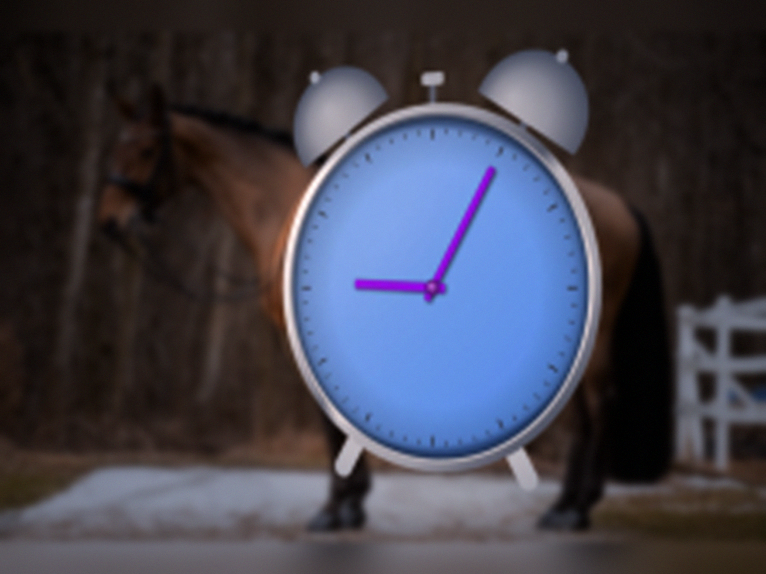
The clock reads 9,05
